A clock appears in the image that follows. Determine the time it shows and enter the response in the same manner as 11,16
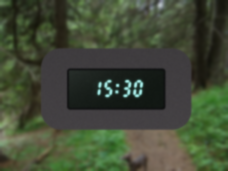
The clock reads 15,30
